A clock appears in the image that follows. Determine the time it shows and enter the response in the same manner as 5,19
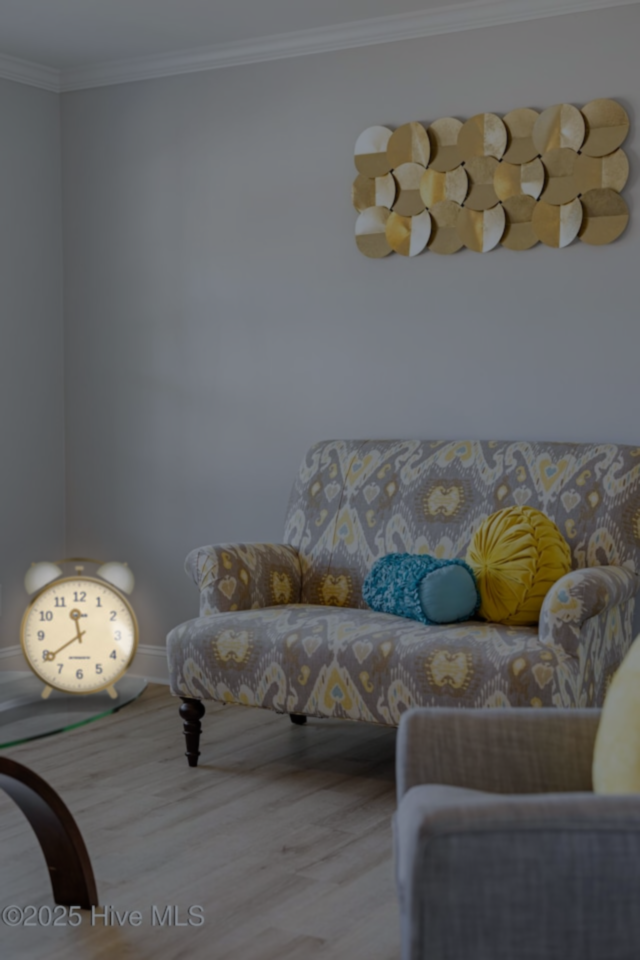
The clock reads 11,39
